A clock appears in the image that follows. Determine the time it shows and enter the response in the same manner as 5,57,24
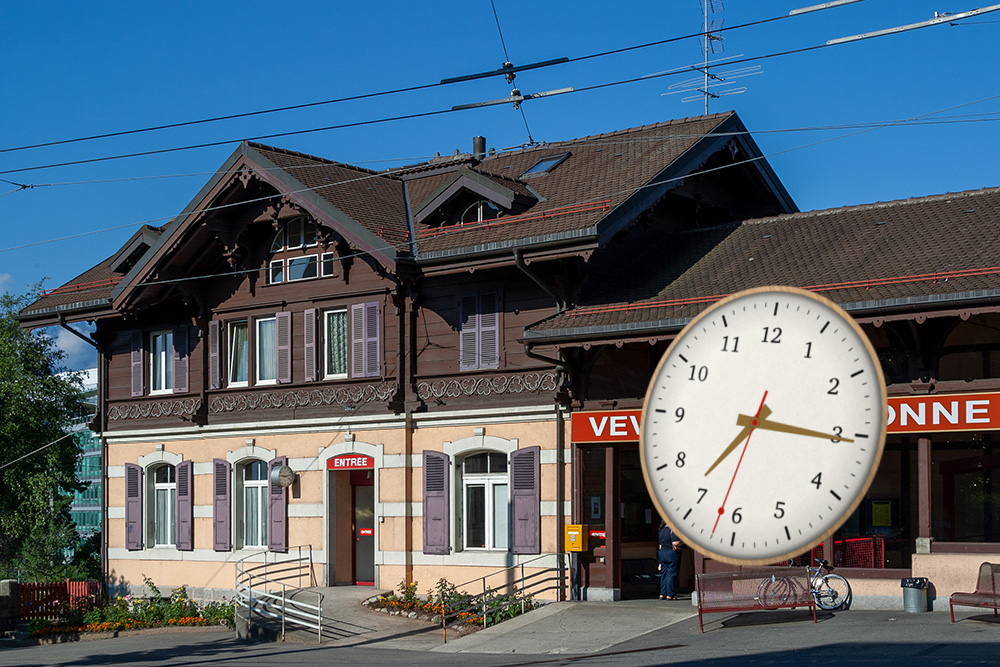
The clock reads 7,15,32
